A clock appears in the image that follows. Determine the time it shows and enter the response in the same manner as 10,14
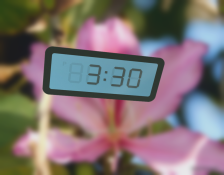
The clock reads 3,30
